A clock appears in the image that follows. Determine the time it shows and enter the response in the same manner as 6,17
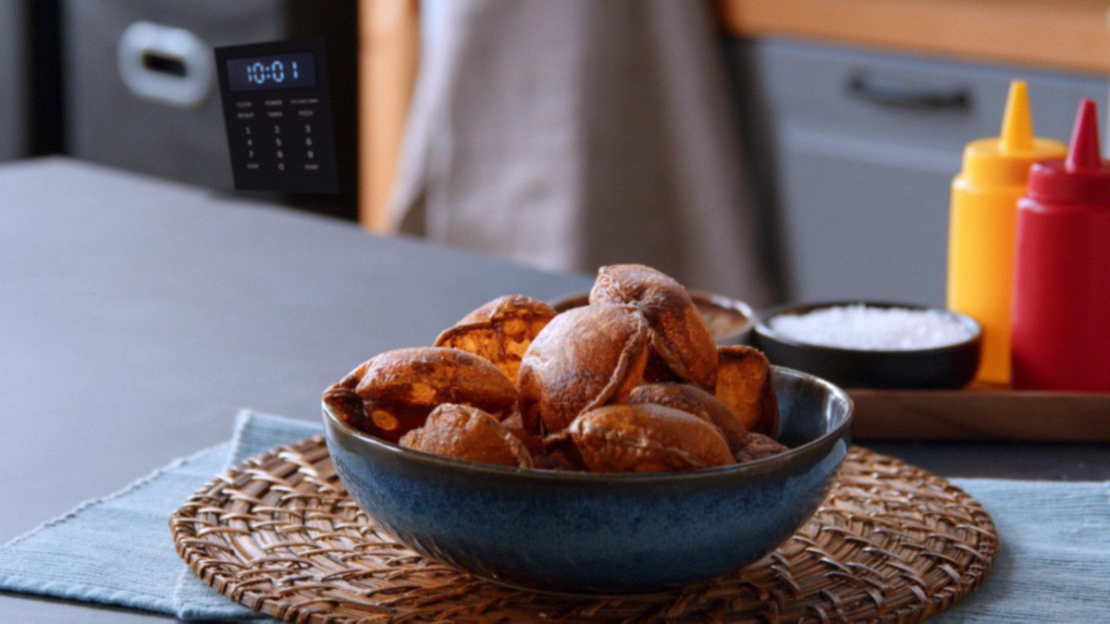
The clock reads 10,01
